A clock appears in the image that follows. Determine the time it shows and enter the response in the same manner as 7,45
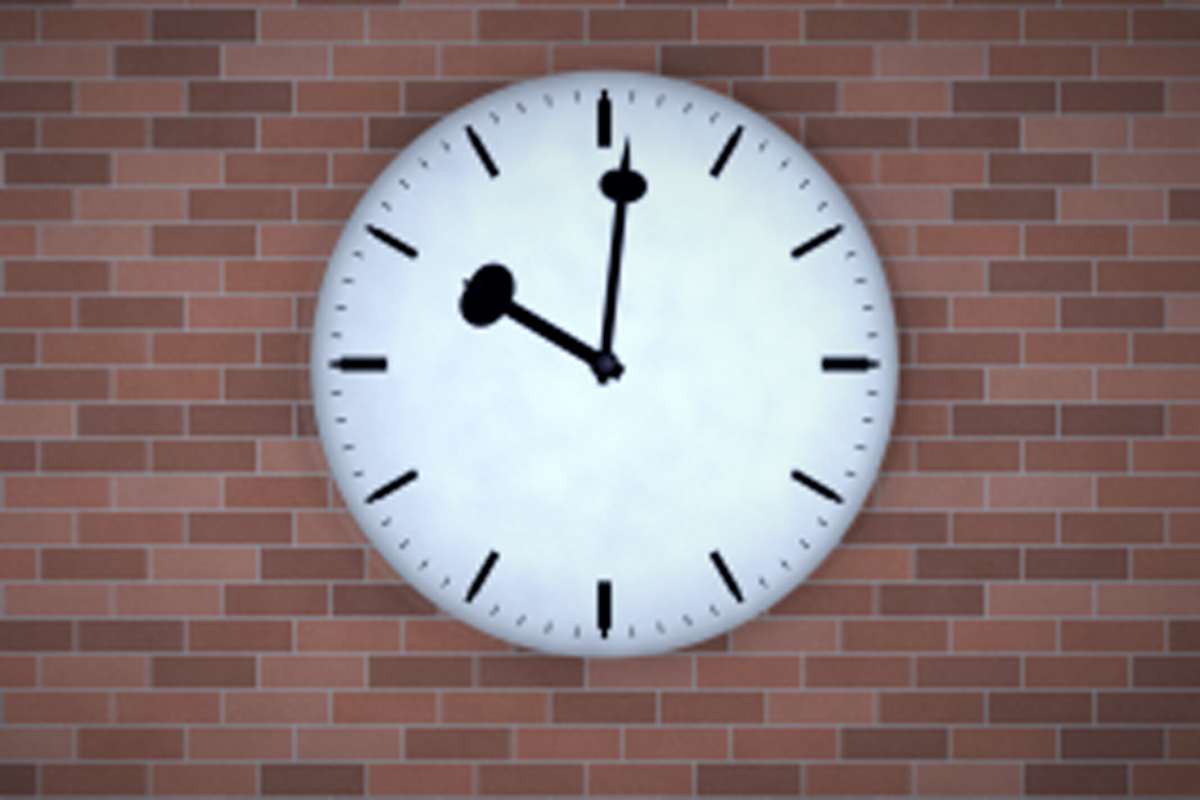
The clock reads 10,01
